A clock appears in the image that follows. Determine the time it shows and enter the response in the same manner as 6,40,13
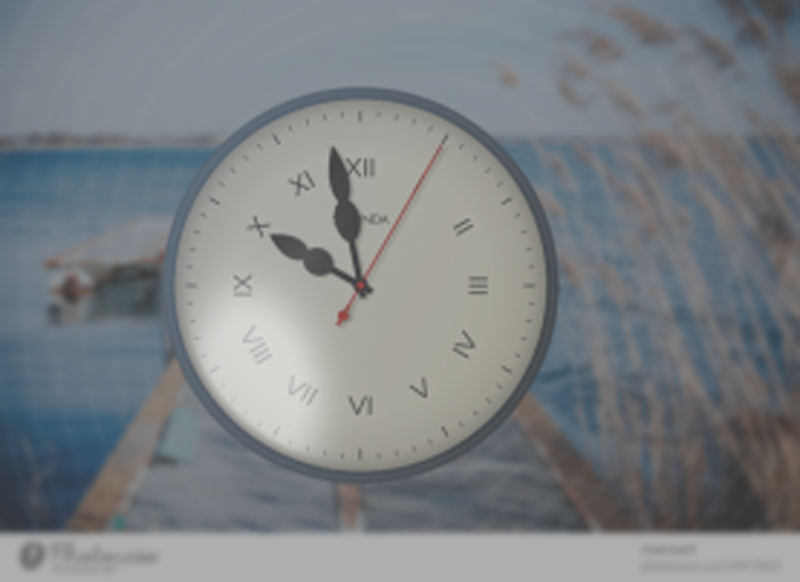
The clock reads 9,58,05
